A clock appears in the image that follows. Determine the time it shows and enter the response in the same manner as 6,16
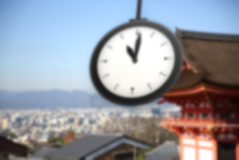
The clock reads 11,01
